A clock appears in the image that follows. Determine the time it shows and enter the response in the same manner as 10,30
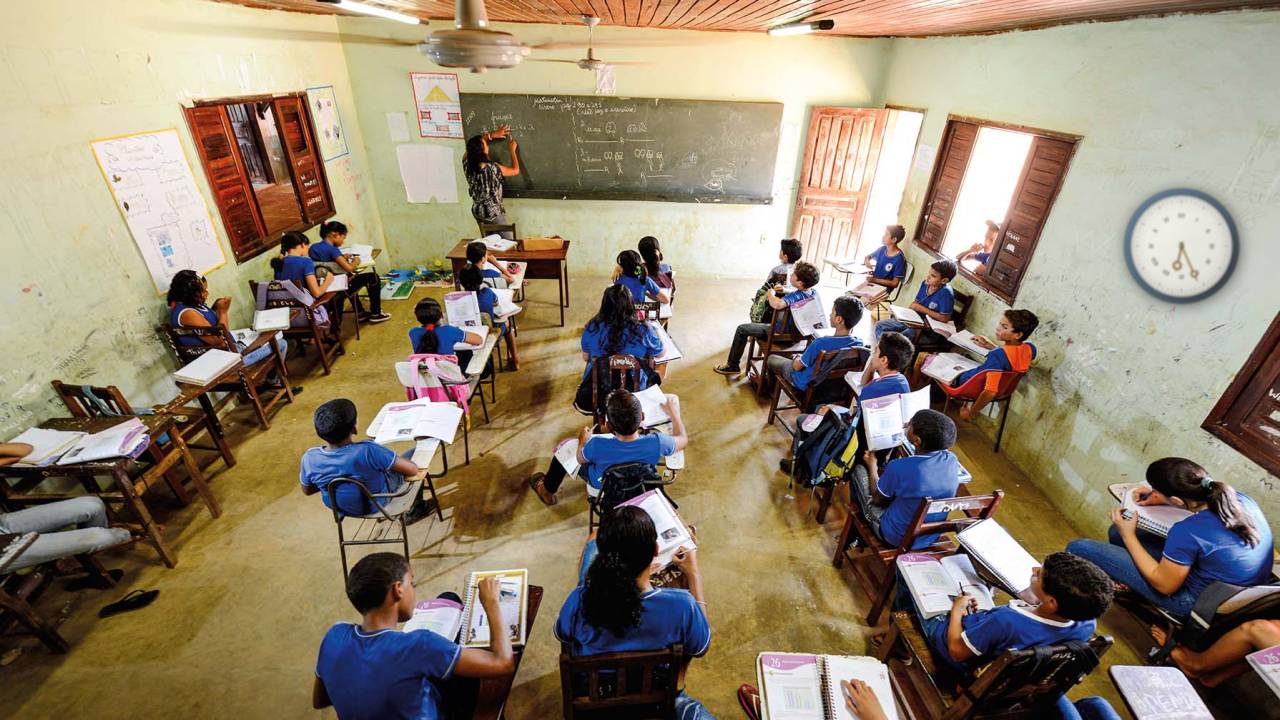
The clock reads 6,26
